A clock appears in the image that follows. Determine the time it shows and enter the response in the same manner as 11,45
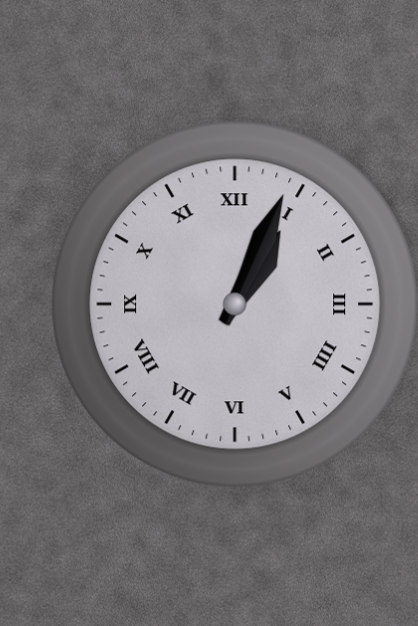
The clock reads 1,04
